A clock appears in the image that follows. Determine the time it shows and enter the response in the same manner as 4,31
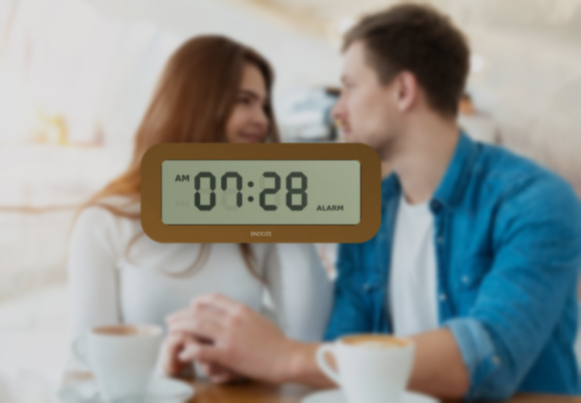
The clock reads 7,28
